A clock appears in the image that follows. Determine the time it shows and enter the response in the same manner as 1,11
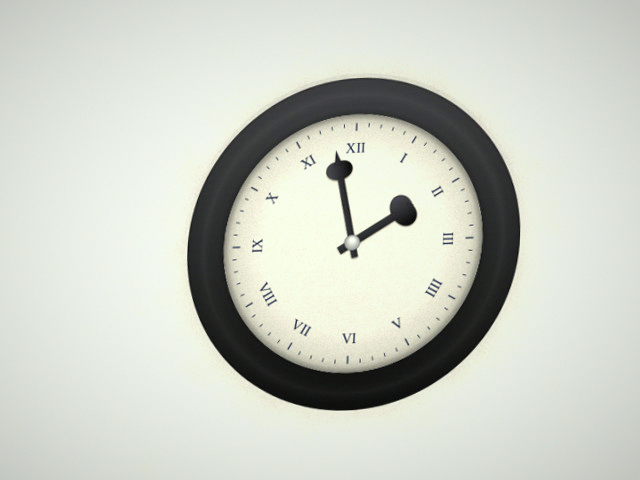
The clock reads 1,58
